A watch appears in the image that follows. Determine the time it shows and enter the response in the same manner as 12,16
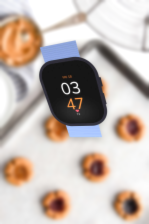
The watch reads 3,47
